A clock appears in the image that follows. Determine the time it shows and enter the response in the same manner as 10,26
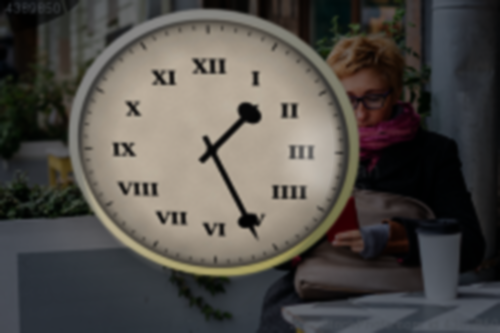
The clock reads 1,26
